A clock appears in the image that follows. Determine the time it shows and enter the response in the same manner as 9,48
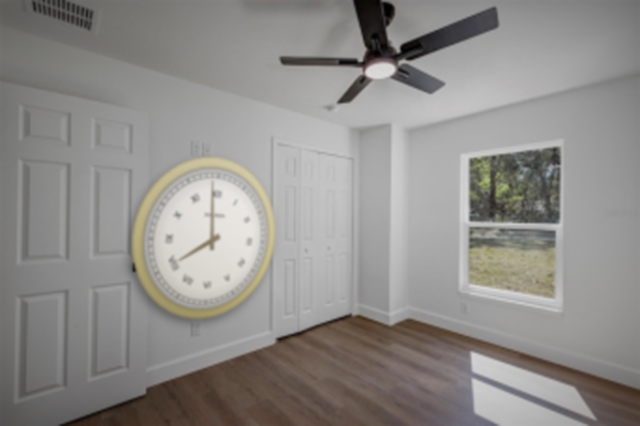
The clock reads 7,59
